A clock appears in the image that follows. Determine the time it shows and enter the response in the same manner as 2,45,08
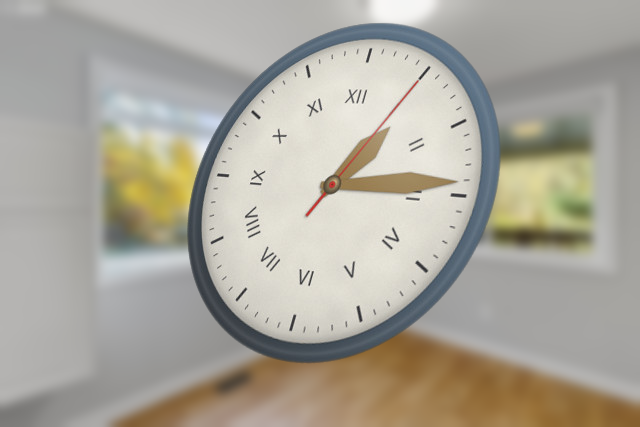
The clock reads 1,14,05
